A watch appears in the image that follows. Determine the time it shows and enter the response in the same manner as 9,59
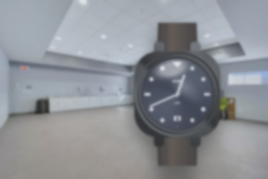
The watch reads 12,41
